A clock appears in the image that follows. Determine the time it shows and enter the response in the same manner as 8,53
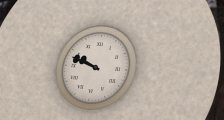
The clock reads 9,48
